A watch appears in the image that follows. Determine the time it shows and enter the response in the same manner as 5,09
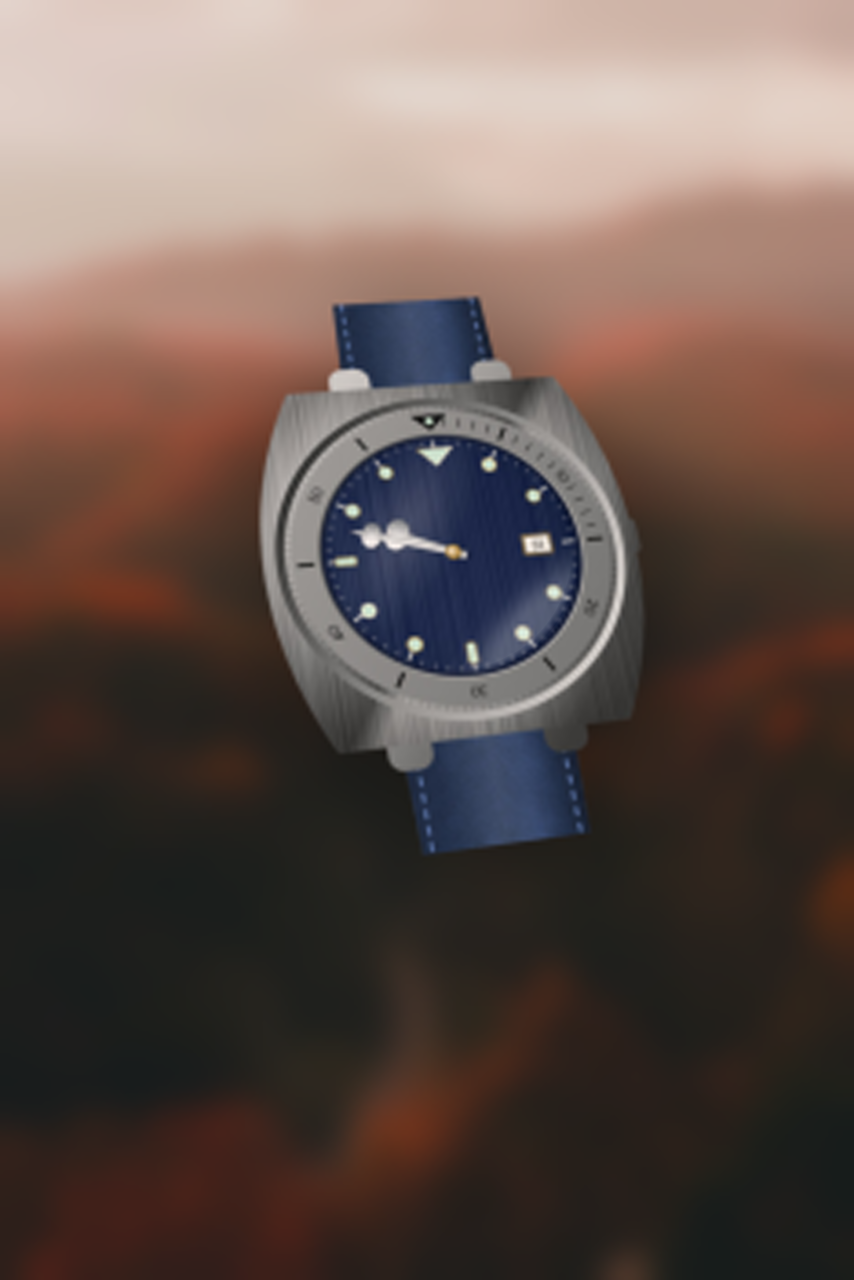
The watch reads 9,48
